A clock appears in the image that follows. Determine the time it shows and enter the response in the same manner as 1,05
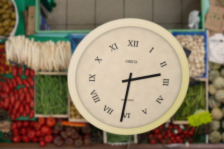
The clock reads 2,31
